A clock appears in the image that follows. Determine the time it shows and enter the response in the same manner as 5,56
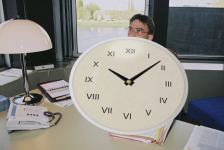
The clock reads 10,08
